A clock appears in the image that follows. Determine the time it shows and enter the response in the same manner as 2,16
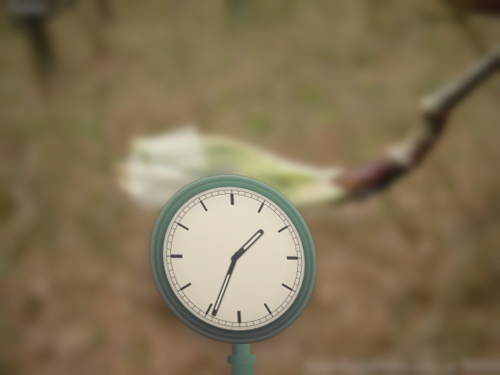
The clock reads 1,34
